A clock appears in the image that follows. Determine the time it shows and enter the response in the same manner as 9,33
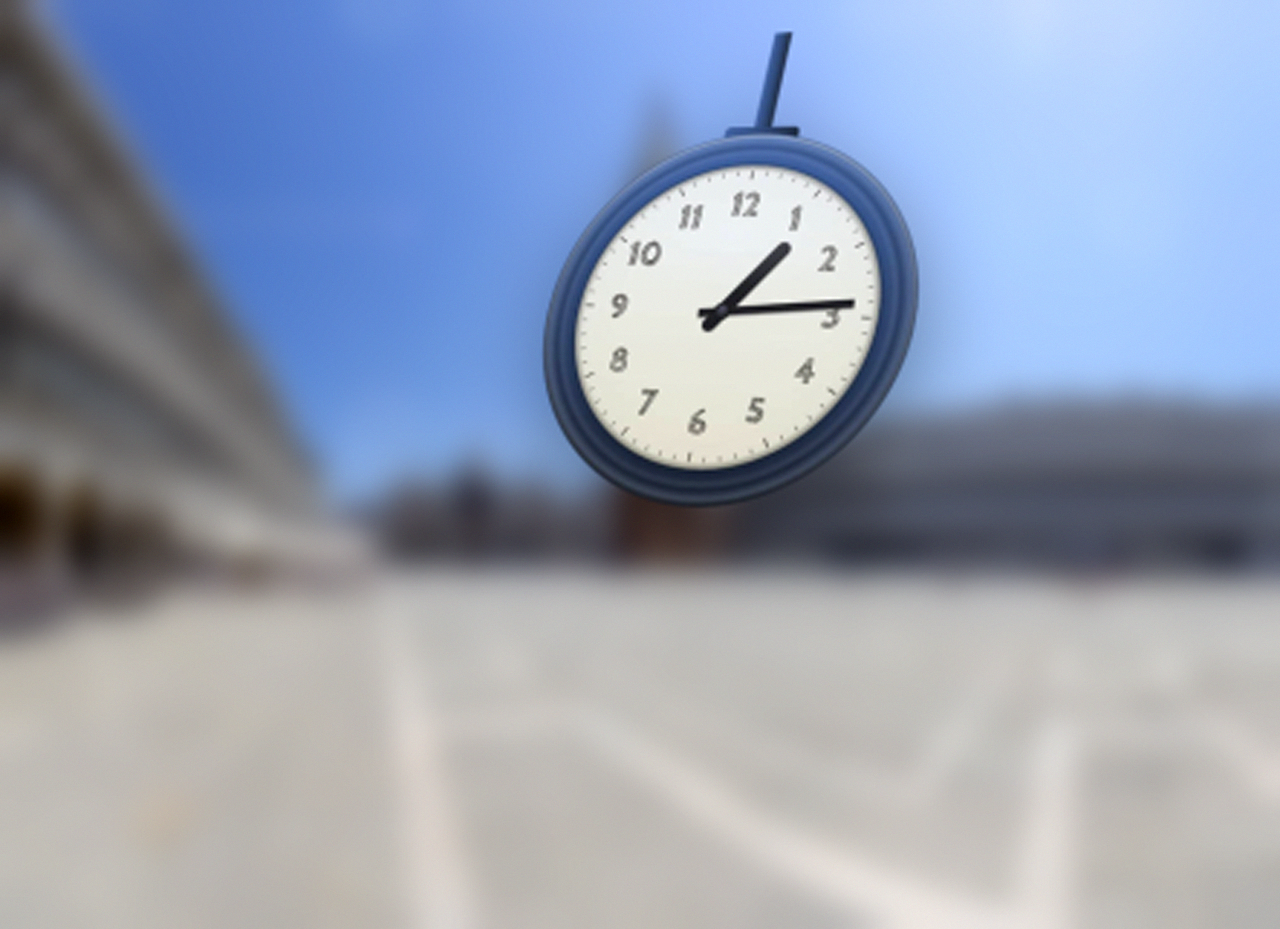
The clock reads 1,14
